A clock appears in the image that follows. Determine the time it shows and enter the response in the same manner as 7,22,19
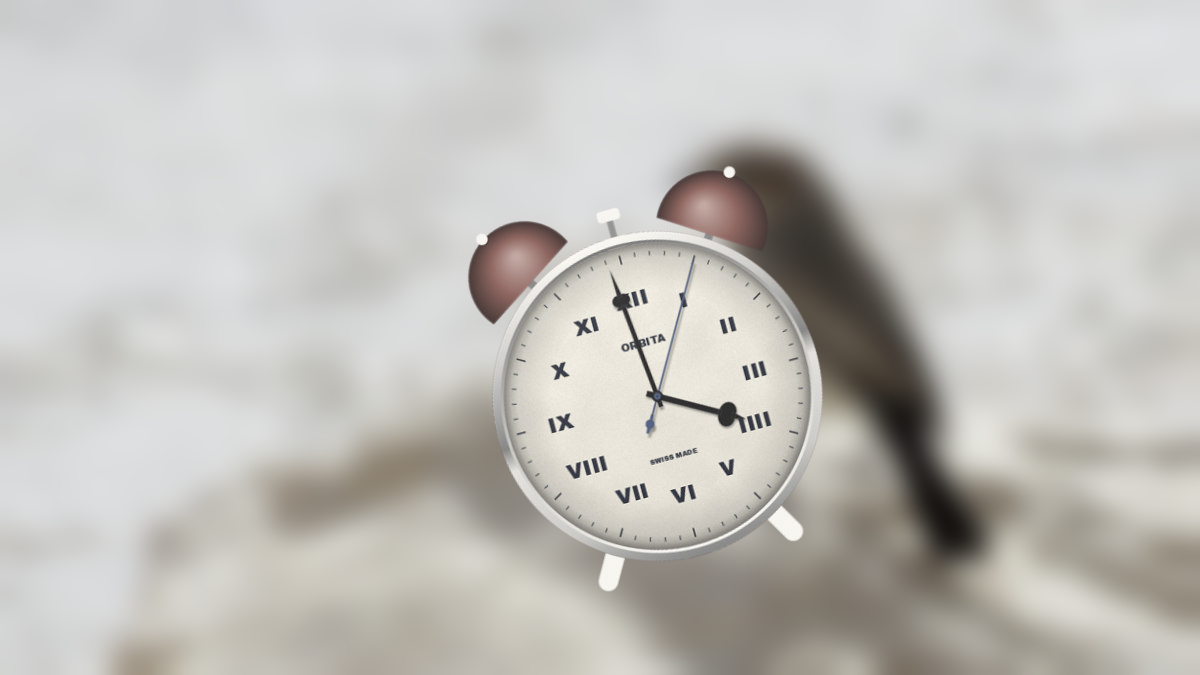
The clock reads 3,59,05
